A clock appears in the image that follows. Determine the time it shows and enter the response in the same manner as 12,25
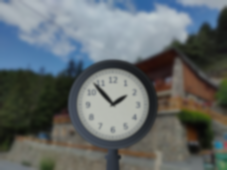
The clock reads 1,53
